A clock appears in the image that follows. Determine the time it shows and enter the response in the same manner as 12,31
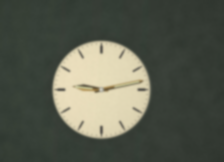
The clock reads 9,13
